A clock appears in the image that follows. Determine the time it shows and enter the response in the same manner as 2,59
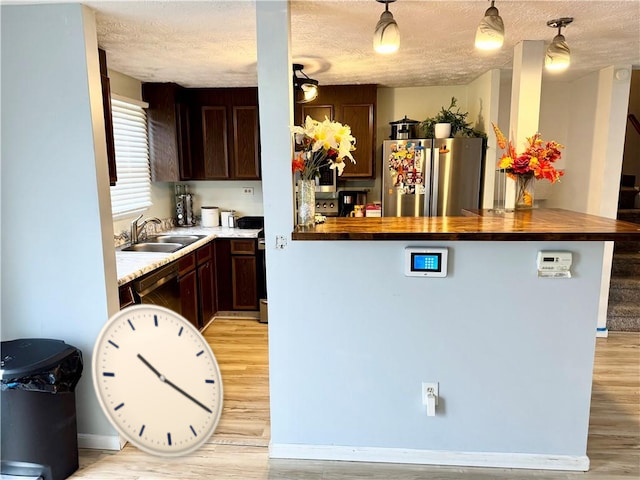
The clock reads 10,20
